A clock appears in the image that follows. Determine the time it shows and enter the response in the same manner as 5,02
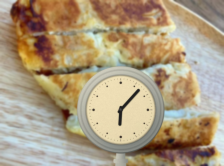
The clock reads 6,07
